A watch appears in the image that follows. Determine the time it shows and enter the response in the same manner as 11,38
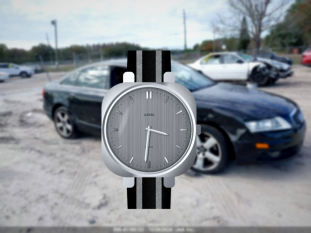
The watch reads 3,31
